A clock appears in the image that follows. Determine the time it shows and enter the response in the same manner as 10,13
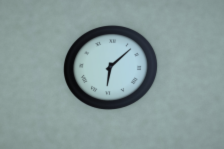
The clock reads 6,07
